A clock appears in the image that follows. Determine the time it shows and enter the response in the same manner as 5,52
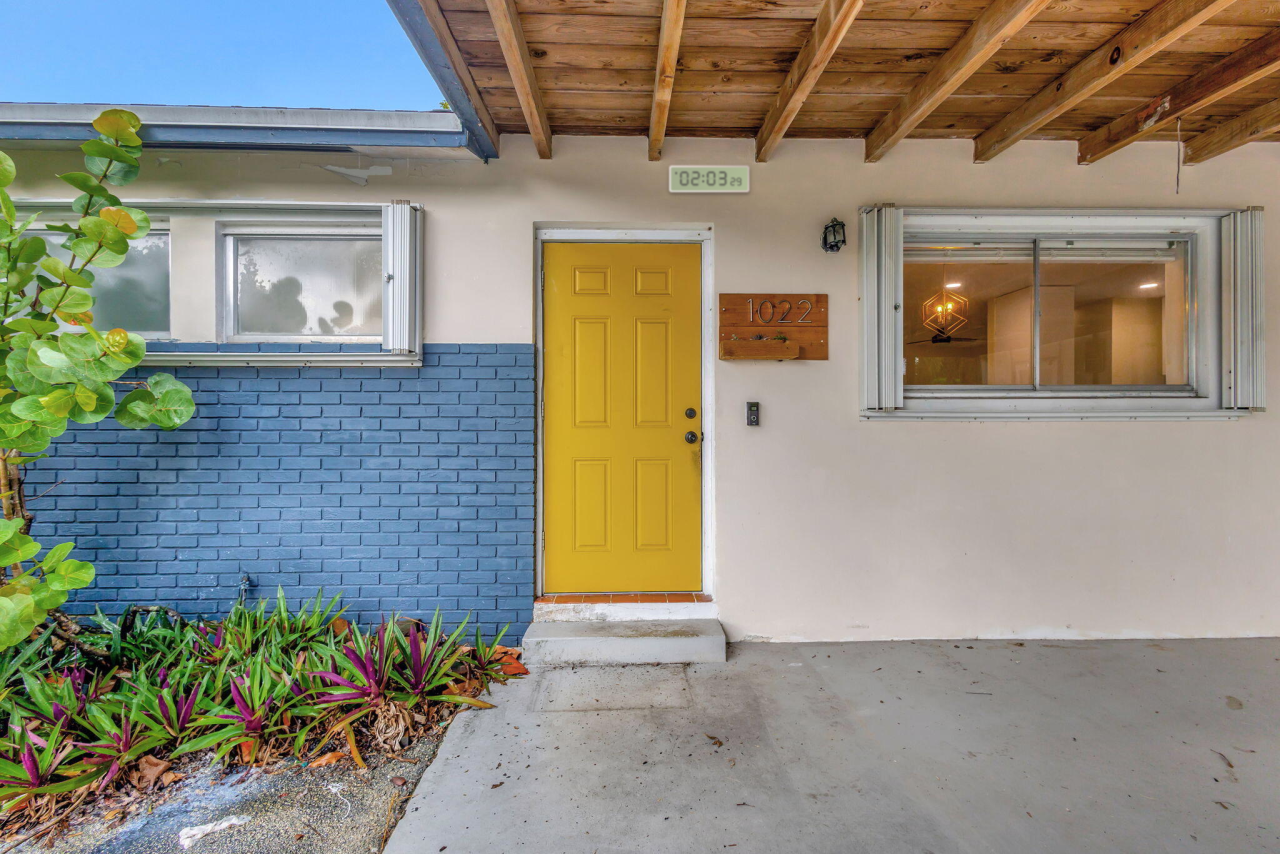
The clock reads 2,03
